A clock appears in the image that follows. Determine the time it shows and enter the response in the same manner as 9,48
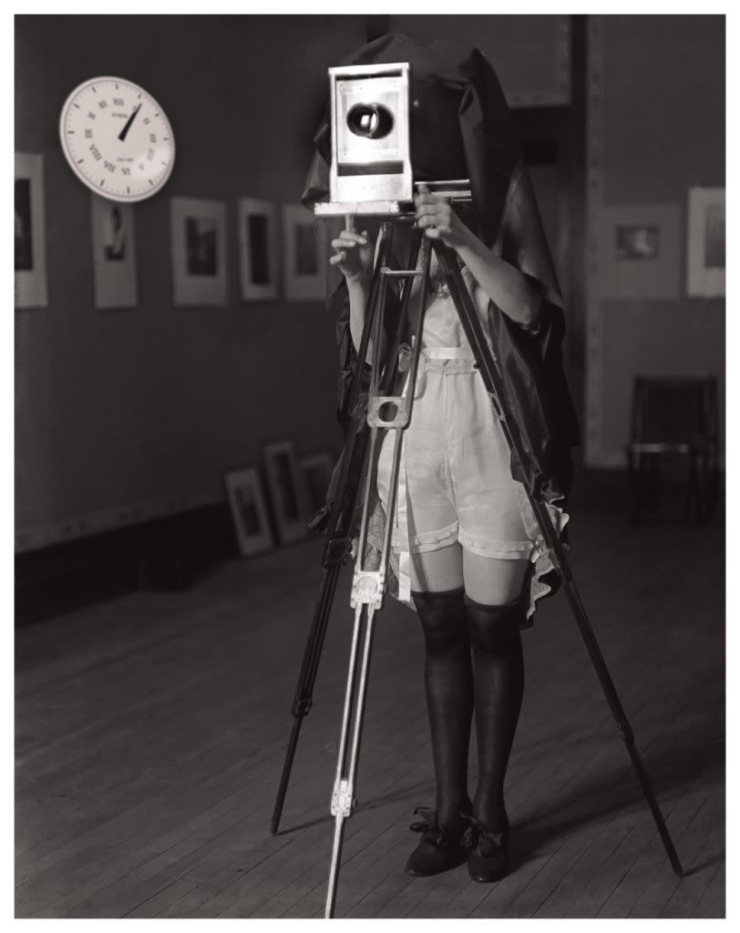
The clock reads 1,06
